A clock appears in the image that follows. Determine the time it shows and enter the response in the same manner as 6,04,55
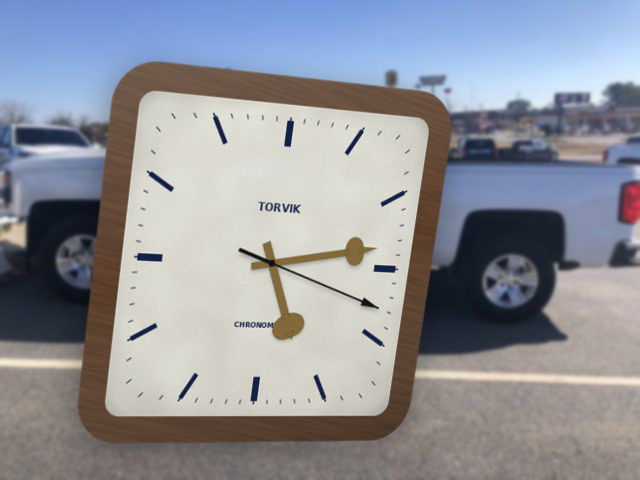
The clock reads 5,13,18
